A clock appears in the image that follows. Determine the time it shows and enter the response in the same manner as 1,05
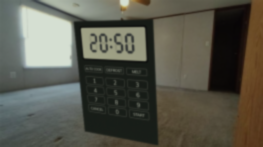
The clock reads 20,50
